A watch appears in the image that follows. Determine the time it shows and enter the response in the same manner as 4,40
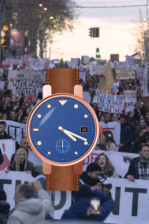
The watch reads 4,19
